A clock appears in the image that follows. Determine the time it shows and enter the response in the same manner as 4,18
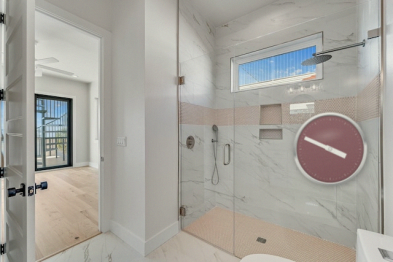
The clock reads 3,49
